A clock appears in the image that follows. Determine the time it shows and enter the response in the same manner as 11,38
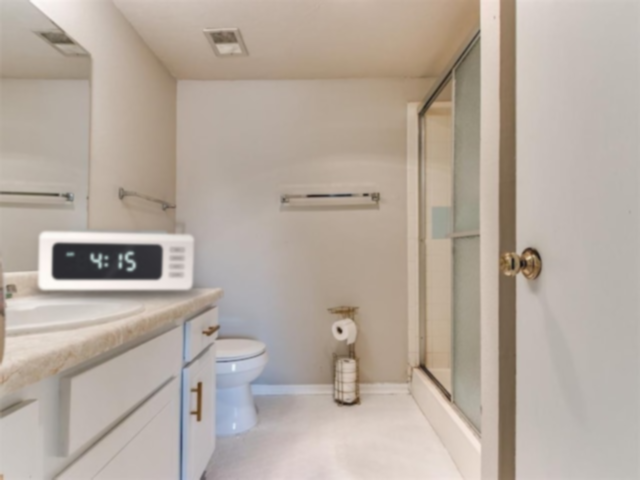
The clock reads 4,15
